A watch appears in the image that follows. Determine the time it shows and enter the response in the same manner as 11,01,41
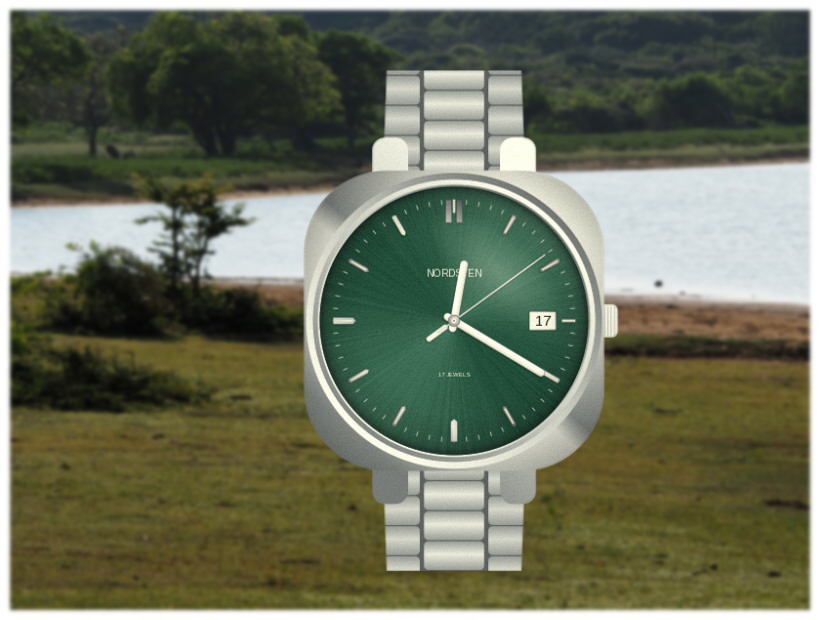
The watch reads 12,20,09
